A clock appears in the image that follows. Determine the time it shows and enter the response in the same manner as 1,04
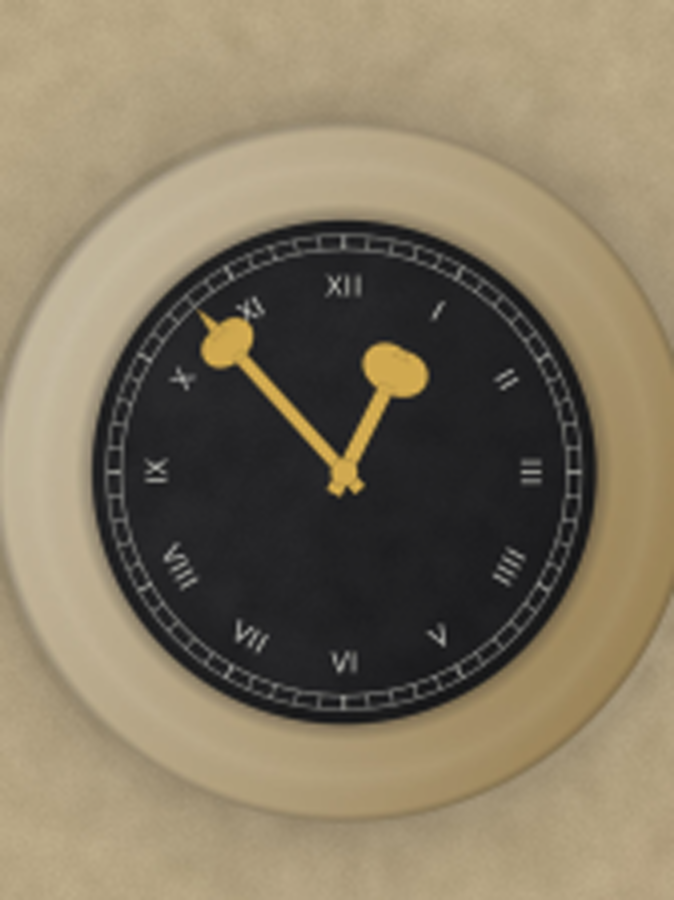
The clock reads 12,53
